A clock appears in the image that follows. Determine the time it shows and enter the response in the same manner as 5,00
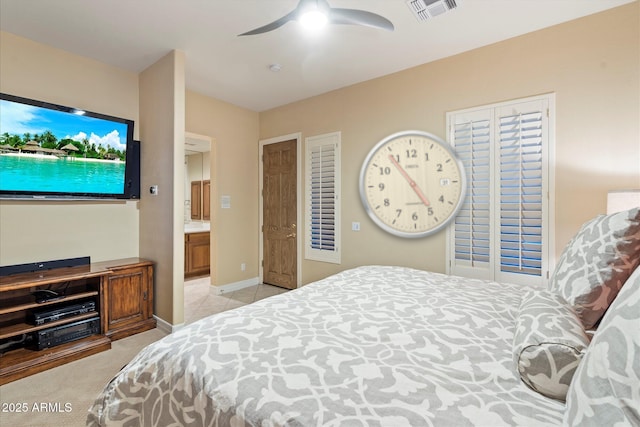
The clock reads 4,54
